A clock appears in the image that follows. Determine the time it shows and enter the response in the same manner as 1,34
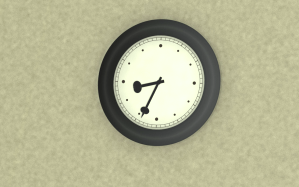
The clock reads 8,34
